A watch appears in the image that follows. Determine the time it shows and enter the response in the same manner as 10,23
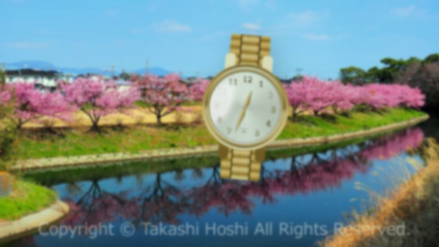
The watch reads 12,33
